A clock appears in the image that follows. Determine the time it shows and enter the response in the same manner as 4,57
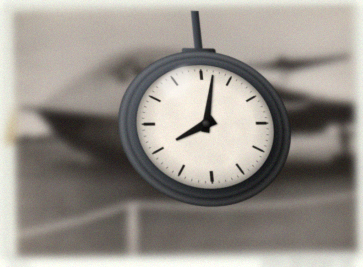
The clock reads 8,02
